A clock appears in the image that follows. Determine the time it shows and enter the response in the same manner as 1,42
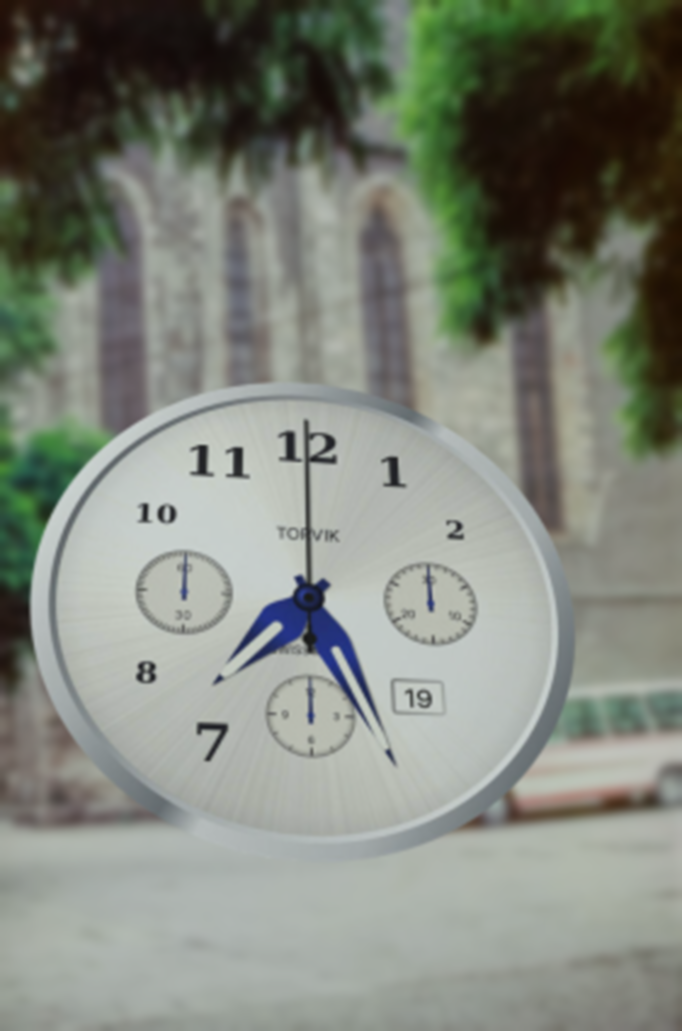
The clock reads 7,26
